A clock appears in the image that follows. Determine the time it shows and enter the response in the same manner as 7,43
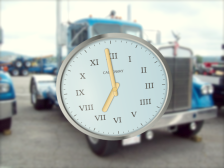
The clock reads 6,59
